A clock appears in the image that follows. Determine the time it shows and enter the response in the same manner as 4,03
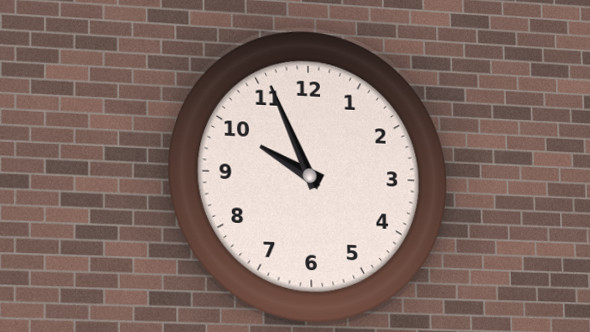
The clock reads 9,56
